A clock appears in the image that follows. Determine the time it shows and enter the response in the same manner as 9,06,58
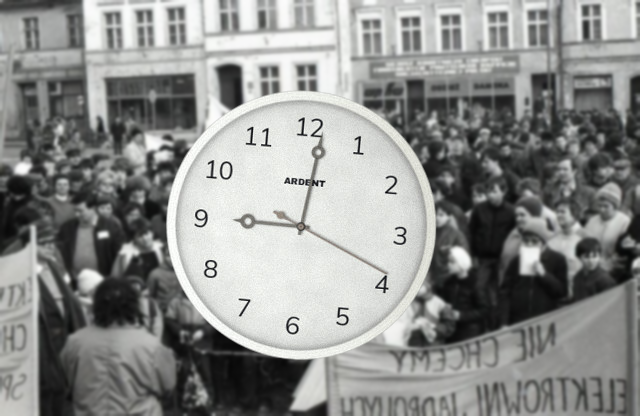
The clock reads 9,01,19
